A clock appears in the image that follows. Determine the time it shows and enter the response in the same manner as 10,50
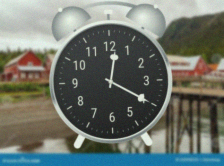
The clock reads 12,20
